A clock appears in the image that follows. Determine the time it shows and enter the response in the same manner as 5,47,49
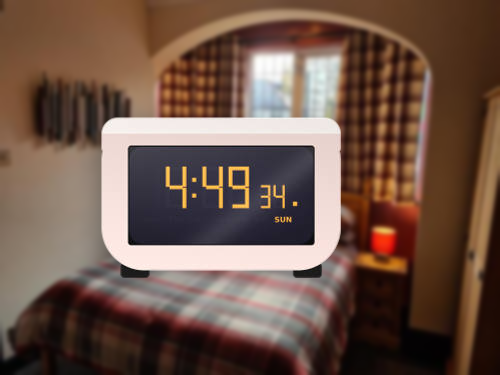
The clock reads 4,49,34
